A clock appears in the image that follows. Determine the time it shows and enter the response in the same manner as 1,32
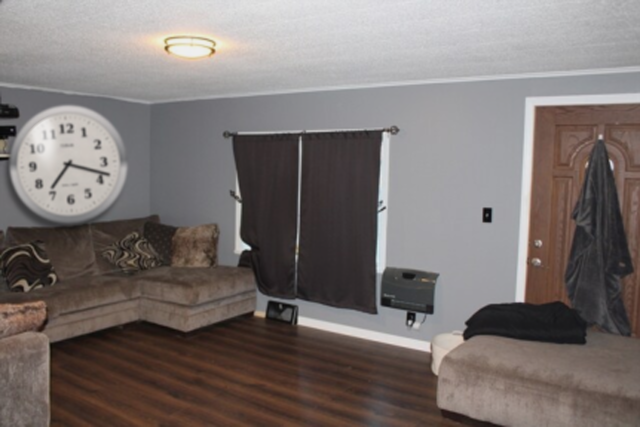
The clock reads 7,18
